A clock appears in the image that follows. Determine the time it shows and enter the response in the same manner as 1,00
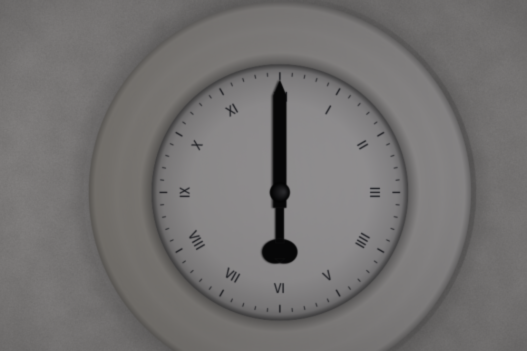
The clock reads 6,00
